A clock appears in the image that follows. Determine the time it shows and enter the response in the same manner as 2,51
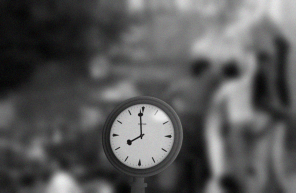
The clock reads 7,59
